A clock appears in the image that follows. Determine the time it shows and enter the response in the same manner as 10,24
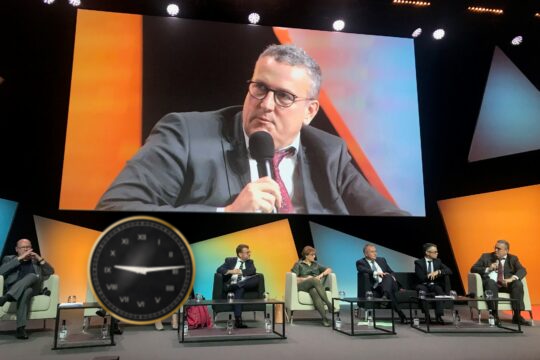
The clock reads 9,14
